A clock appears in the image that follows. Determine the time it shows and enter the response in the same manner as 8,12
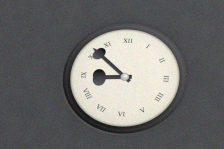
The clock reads 8,52
